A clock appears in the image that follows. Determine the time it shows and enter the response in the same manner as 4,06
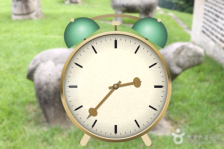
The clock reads 2,37
